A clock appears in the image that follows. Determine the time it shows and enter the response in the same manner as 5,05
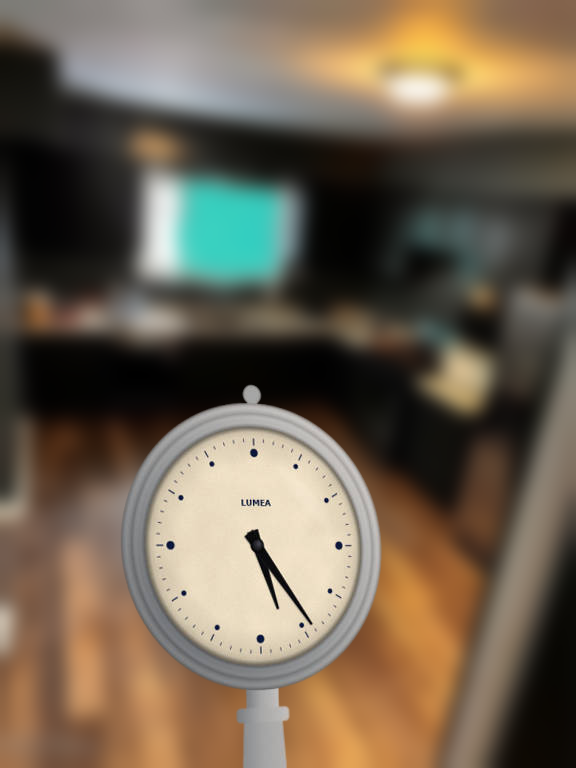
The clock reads 5,24
